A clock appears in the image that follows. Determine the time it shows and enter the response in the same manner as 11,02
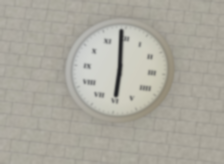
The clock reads 5,59
